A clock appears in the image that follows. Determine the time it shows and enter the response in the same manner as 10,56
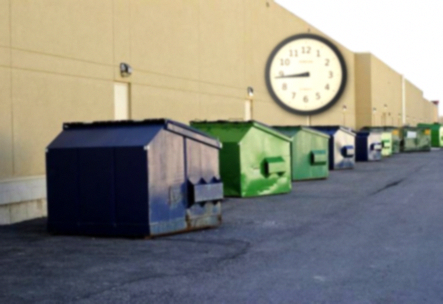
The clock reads 8,44
